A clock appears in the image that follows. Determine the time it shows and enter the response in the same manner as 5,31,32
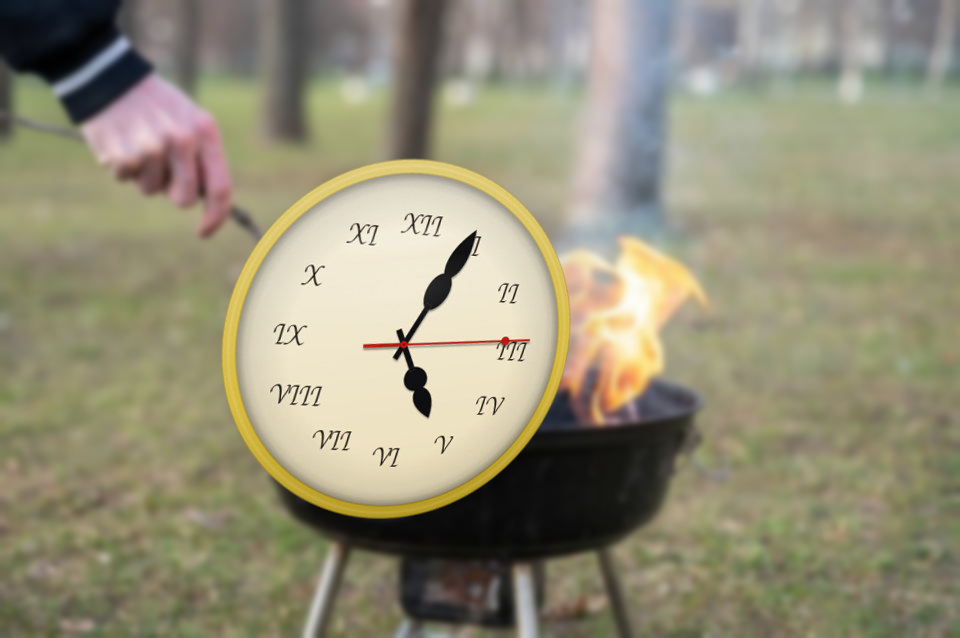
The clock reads 5,04,14
